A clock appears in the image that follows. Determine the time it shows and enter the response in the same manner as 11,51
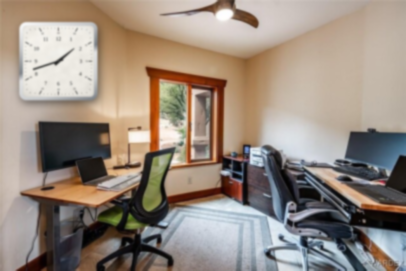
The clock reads 1,42
